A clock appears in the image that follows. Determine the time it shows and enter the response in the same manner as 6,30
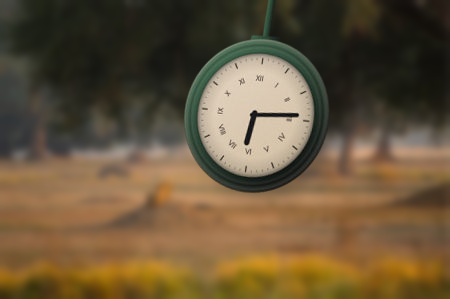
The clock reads 6,14
